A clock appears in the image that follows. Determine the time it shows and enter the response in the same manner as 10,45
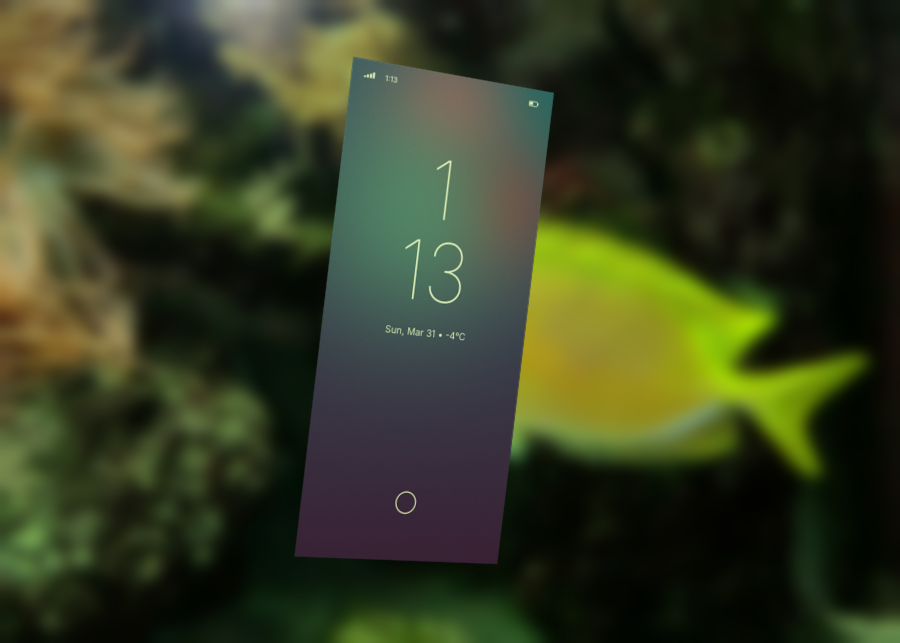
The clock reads 1,13
